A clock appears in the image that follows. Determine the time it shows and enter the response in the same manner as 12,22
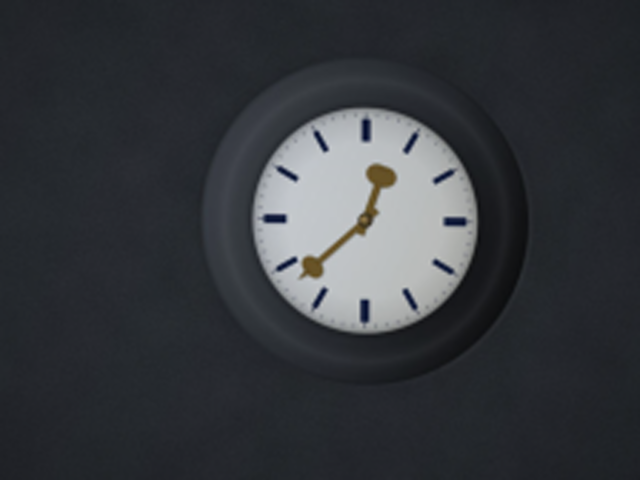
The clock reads 12,38
